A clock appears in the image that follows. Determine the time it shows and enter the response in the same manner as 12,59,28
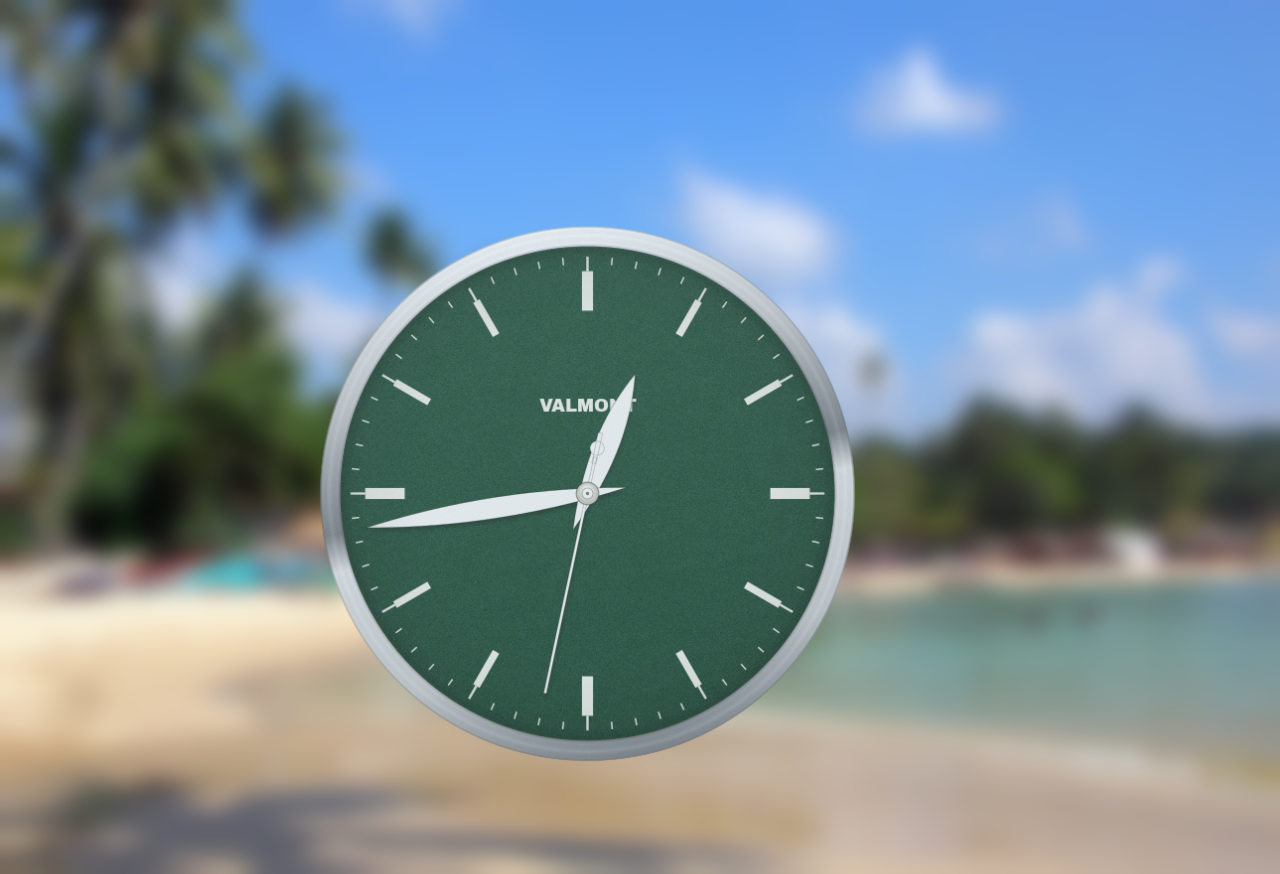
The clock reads 12,43,32
